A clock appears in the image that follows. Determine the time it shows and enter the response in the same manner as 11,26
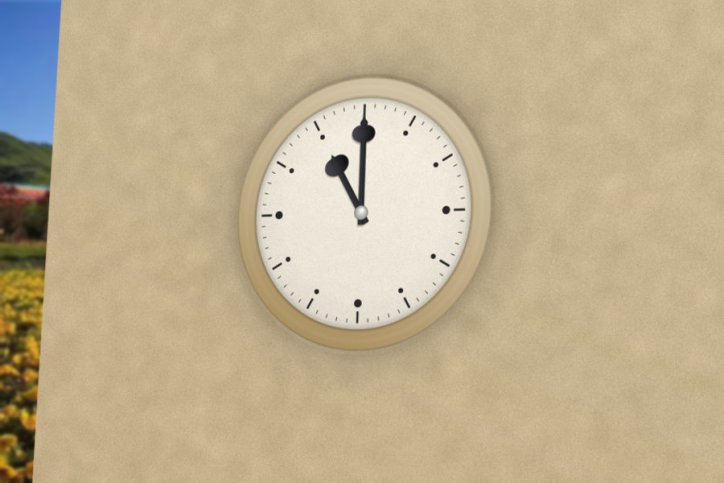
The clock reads 11,00
